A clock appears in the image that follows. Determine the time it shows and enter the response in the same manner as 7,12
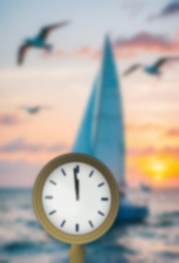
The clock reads 11,59
